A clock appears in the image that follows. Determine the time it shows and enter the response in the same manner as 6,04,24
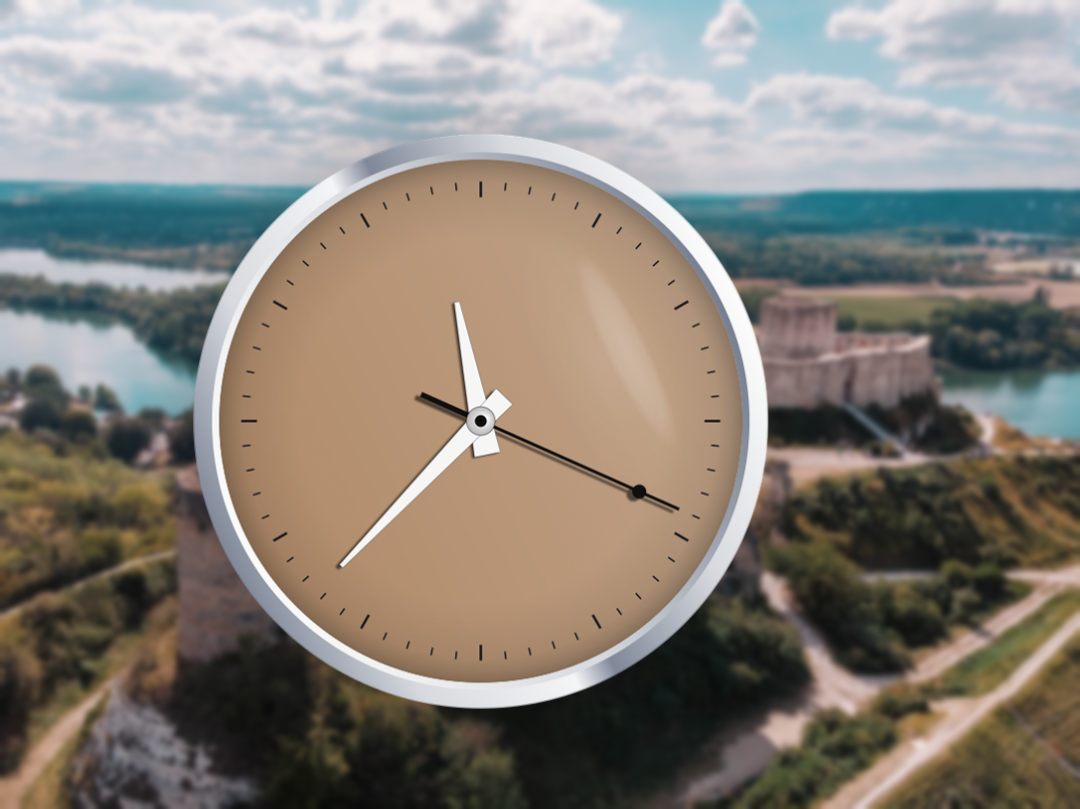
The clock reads 11,37,19
